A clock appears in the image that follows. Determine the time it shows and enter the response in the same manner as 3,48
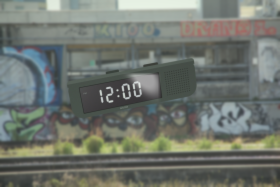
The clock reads 12,00
